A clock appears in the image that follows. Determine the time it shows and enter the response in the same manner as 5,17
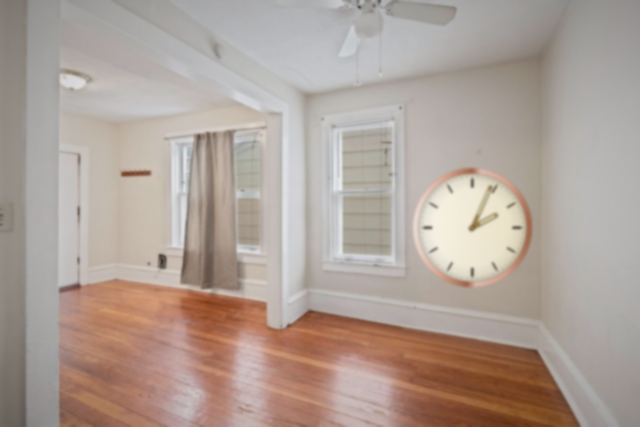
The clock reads 2,04
